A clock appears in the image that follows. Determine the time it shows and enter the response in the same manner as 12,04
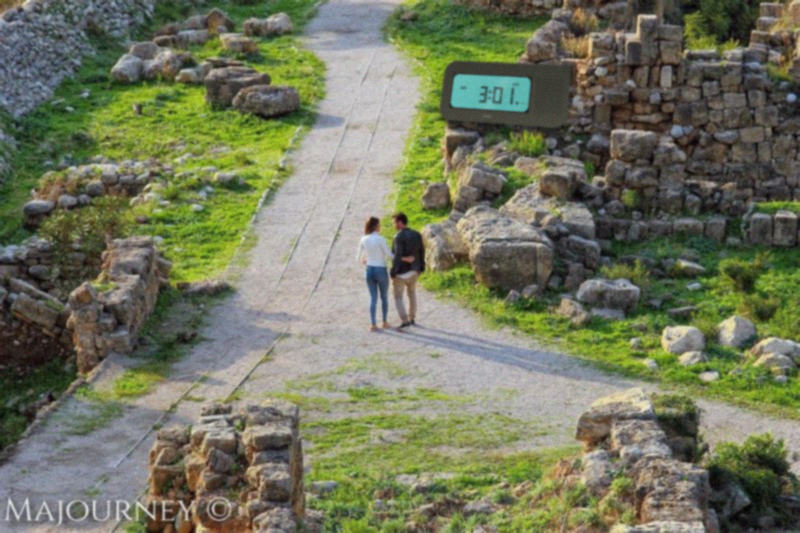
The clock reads 3,01
